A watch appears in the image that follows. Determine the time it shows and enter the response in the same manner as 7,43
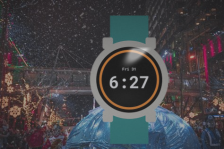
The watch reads 6,27
